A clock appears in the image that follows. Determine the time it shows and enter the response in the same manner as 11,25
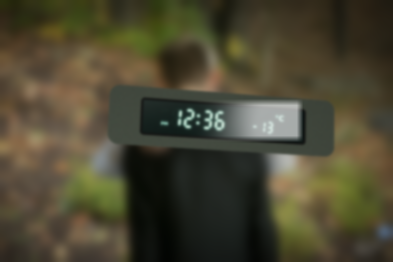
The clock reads 12,36
